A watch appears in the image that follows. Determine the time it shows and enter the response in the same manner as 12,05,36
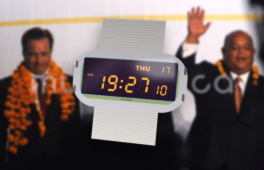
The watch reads 19,27,10
